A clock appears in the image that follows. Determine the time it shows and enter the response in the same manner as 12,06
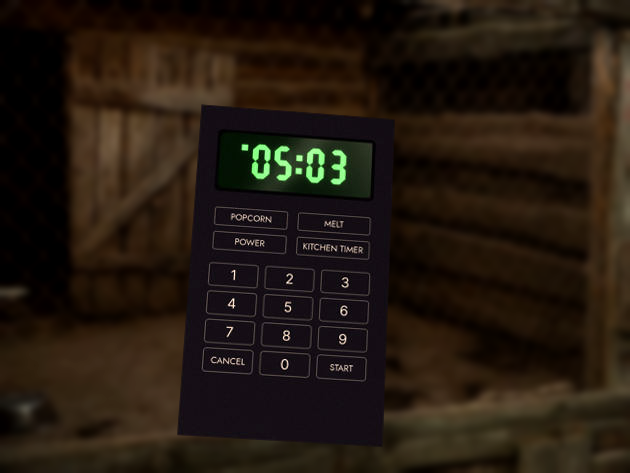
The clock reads 5,03
